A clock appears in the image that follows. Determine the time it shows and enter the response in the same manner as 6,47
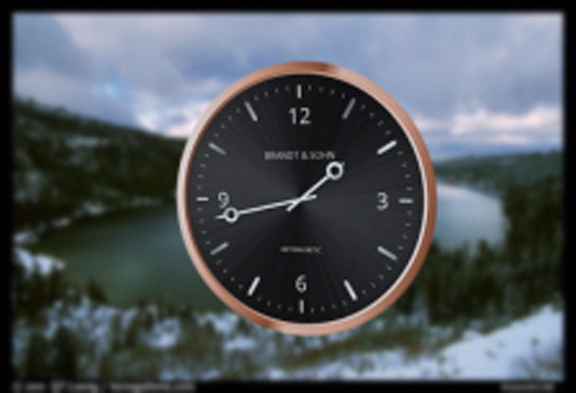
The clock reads 1,43
